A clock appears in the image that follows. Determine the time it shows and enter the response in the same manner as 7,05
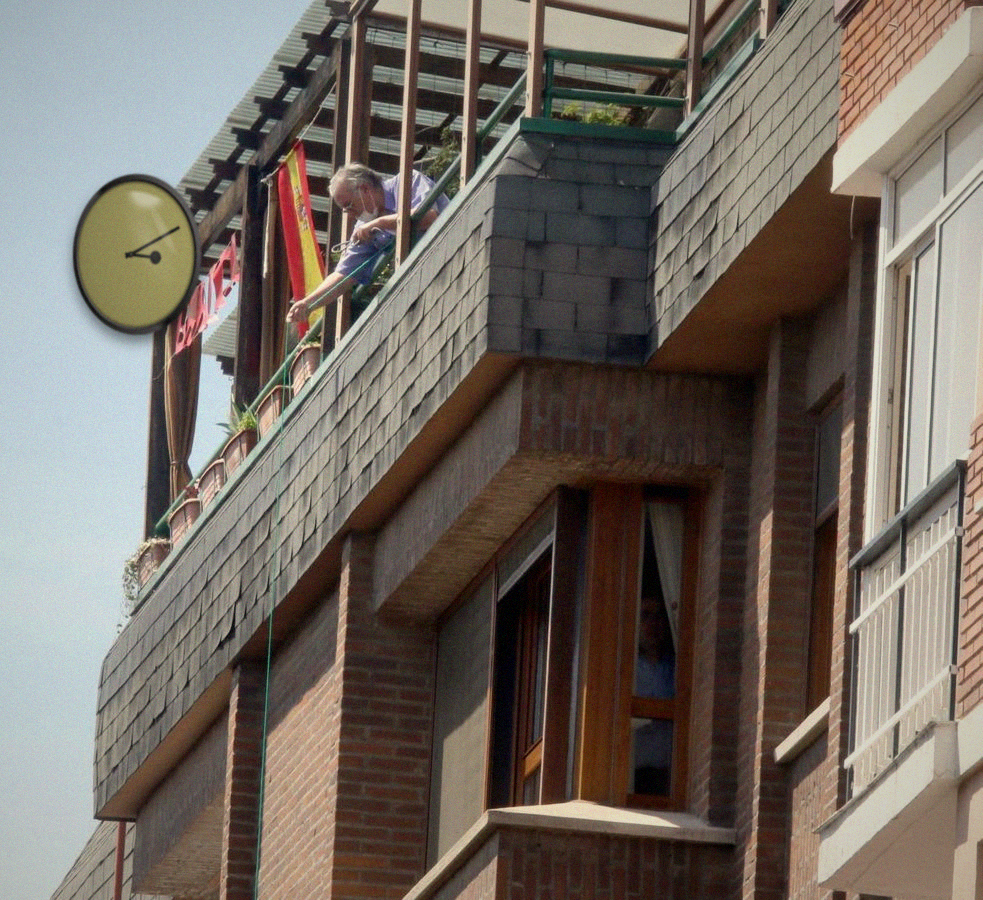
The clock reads 3,11
